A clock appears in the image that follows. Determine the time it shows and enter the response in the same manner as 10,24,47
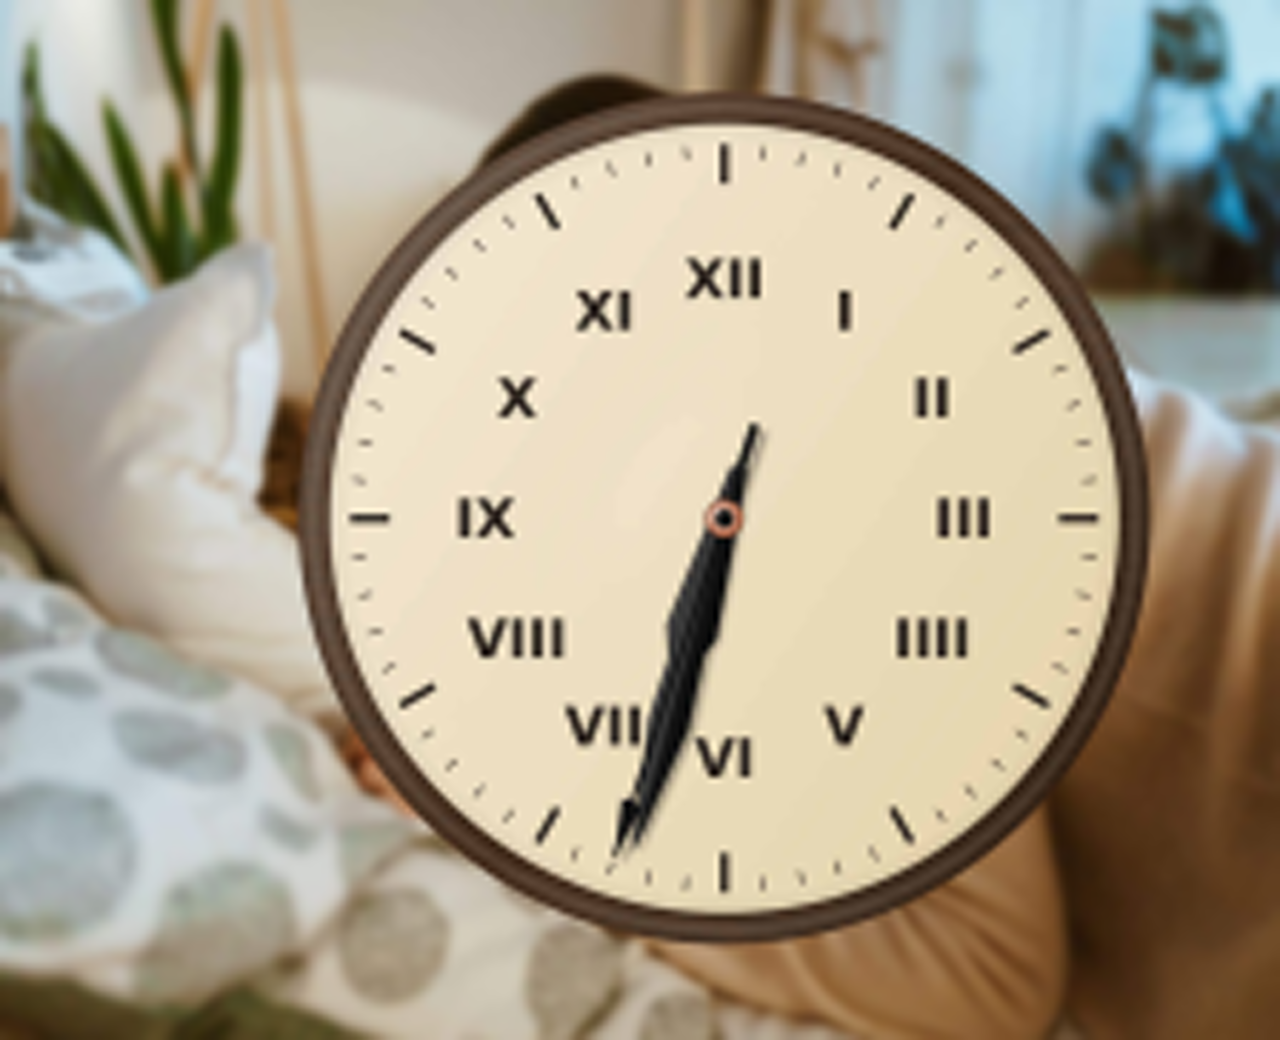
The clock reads 6,32,33
